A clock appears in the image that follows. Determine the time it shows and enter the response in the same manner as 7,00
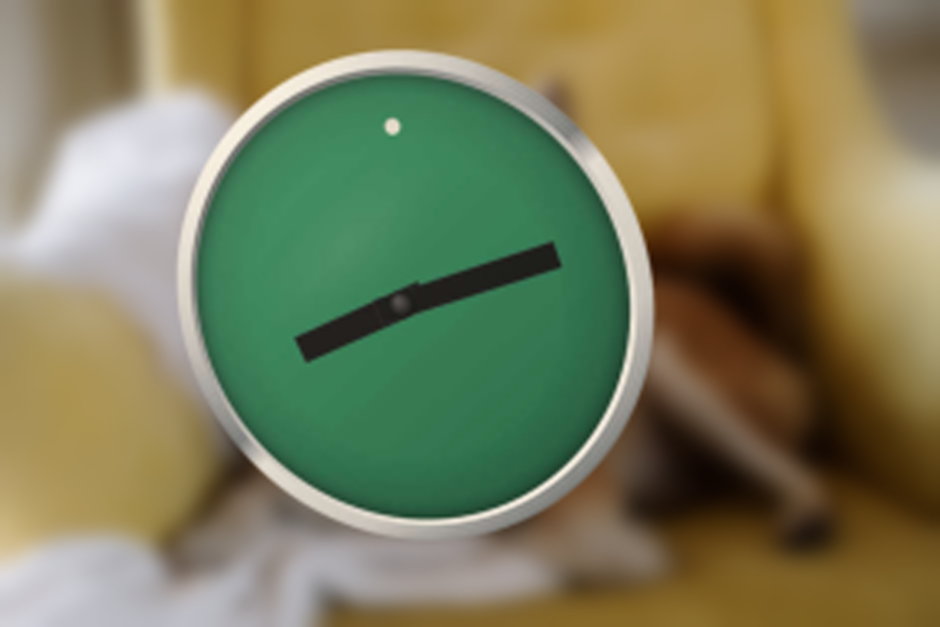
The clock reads 8,12
